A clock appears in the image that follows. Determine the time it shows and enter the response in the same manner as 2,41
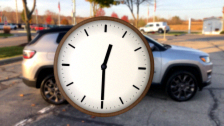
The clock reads 12,30
